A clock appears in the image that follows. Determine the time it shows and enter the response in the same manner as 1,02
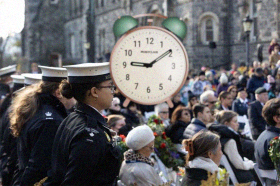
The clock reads 9,09
